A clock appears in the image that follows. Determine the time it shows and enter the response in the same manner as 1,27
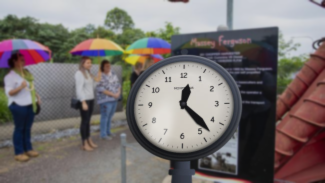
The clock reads 12,23
